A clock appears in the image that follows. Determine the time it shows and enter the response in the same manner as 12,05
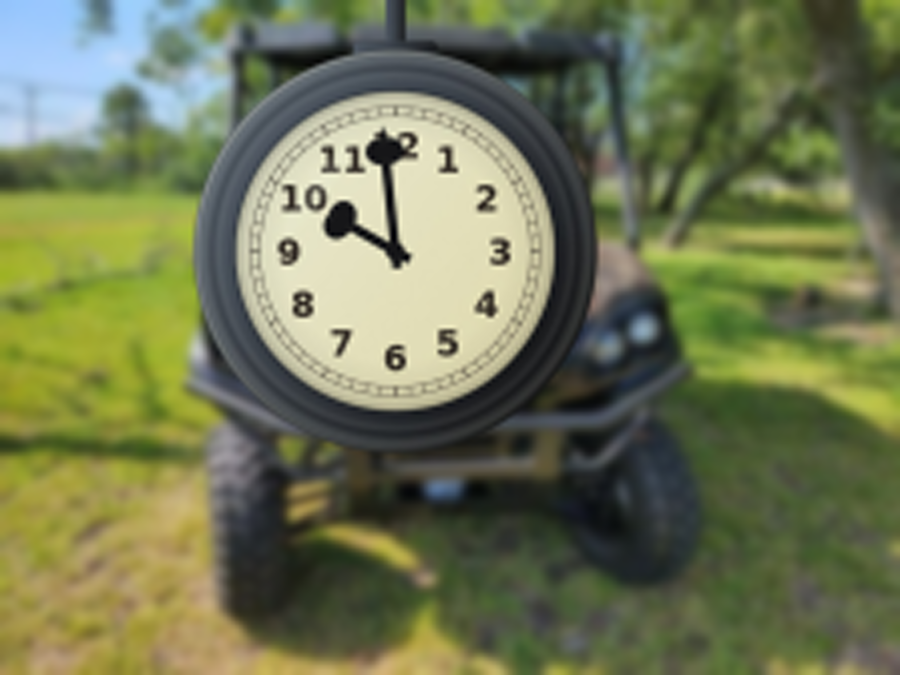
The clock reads 9,59
